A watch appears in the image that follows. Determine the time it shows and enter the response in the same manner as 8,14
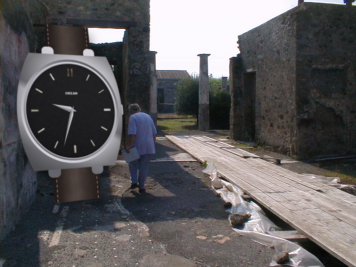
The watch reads 9,33
